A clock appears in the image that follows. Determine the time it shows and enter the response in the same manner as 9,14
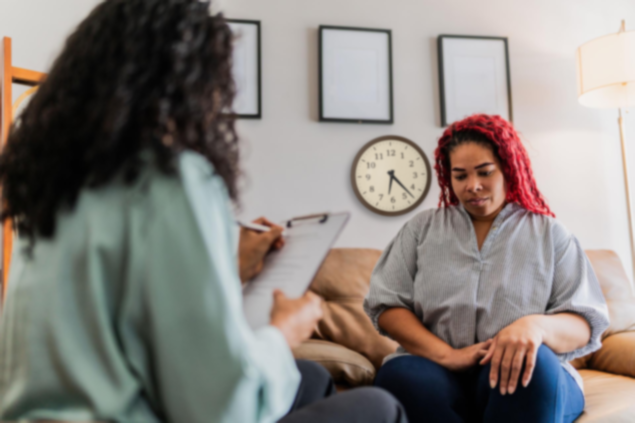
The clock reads 6,23
